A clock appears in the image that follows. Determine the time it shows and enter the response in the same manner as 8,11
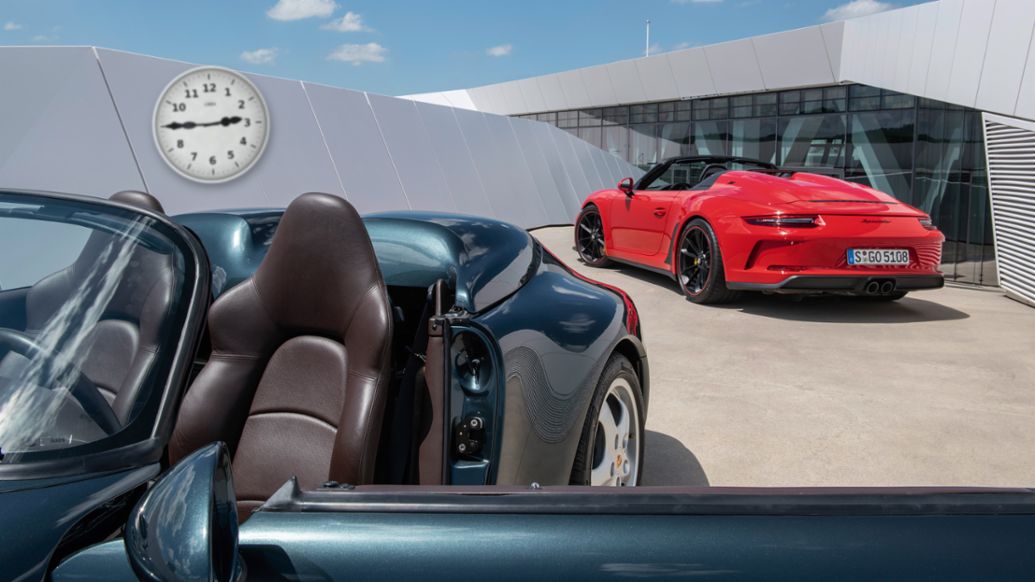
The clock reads 2,45
